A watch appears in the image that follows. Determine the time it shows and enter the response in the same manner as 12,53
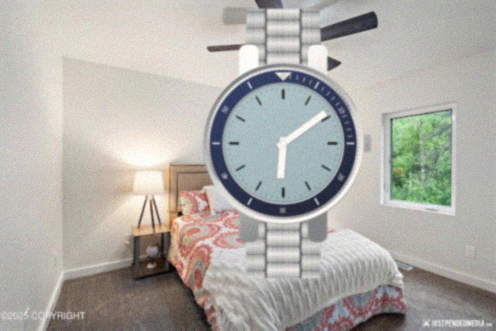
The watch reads 6,09
